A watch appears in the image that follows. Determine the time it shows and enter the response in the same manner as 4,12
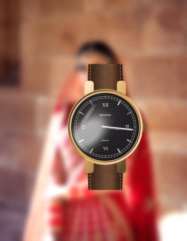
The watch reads 3,16
